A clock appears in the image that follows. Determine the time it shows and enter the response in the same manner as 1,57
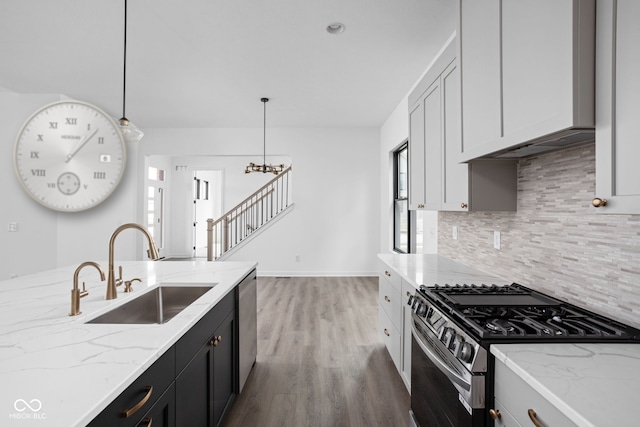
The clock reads 1,07
